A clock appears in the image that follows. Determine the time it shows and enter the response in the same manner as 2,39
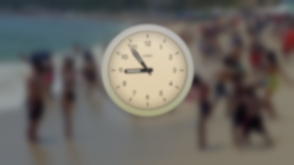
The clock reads 8,54
